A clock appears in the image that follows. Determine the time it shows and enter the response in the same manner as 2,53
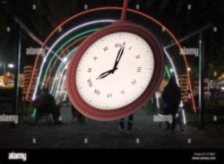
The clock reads 8,02
